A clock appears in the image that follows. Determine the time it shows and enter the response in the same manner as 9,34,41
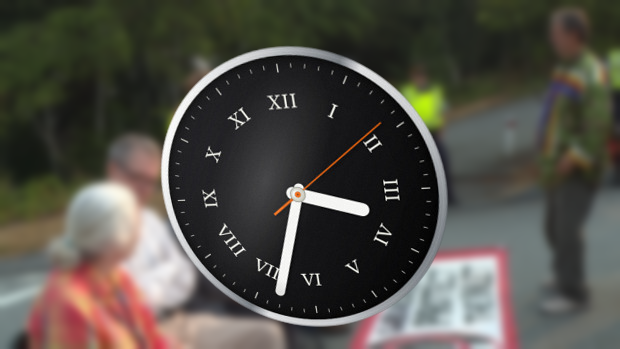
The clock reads 3,33,09
